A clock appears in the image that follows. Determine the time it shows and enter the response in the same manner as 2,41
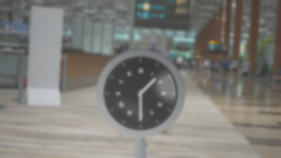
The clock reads 1,30
